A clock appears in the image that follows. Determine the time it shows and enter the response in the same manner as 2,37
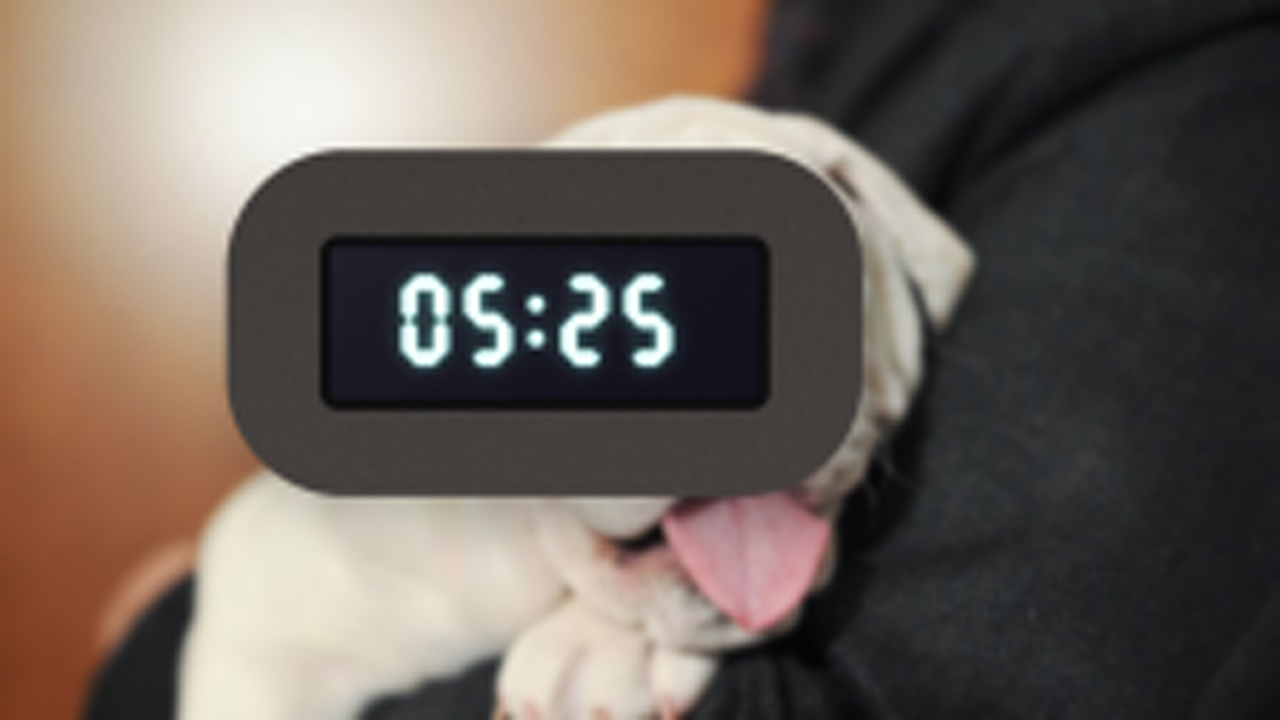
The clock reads 5,25
